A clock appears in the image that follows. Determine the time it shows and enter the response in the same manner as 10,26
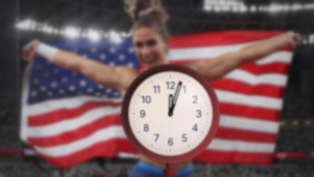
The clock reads 12,03
